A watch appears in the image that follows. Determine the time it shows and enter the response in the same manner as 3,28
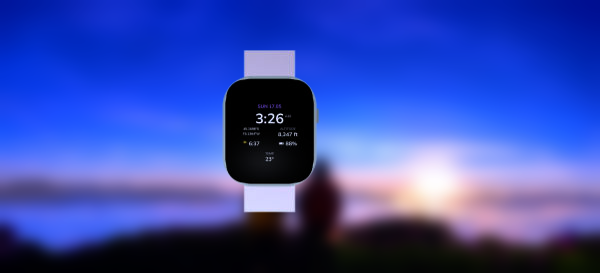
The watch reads 3,26
